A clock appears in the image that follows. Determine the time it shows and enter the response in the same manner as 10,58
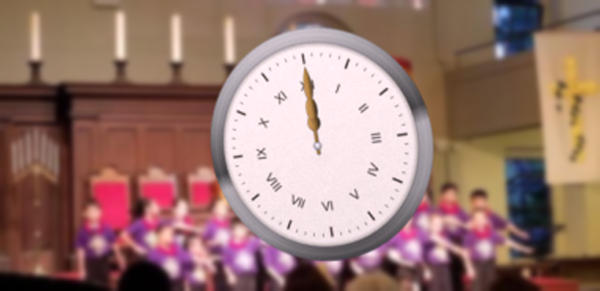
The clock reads 12,00
